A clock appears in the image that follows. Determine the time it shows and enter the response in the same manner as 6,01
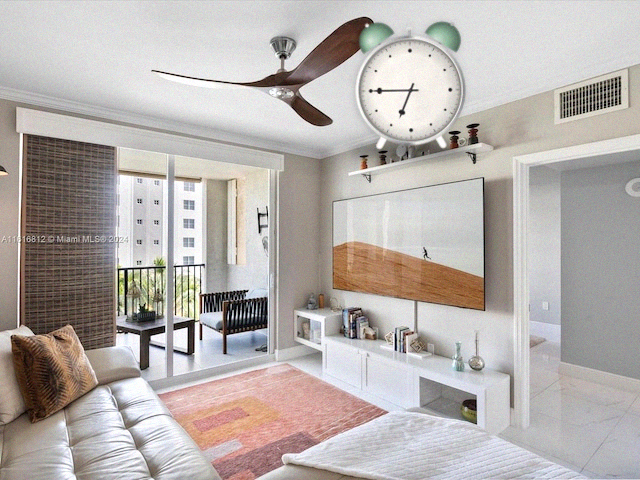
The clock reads 6,45
